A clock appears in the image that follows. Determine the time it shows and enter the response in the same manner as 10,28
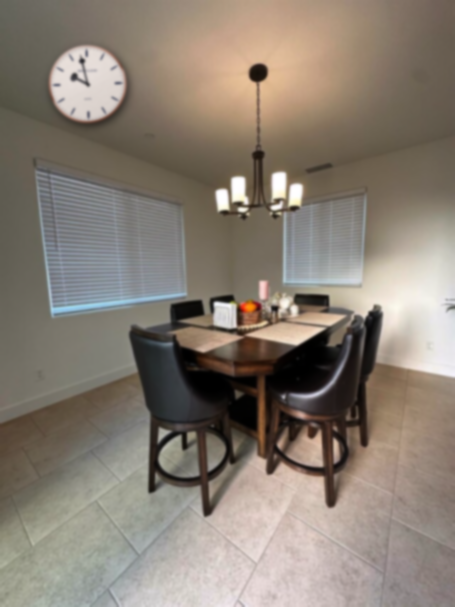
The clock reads 9,58
